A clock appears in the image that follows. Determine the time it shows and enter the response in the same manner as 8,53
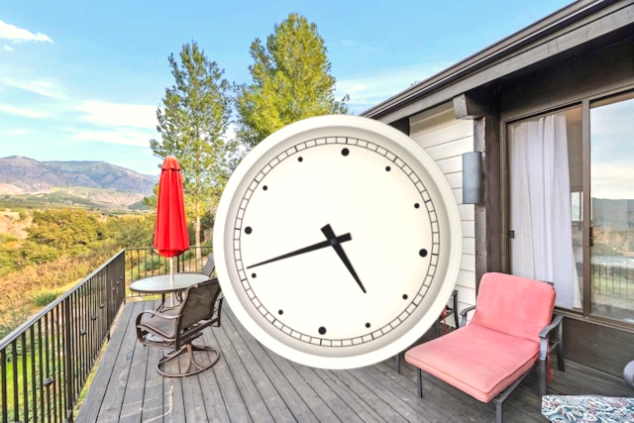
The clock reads 4,41
